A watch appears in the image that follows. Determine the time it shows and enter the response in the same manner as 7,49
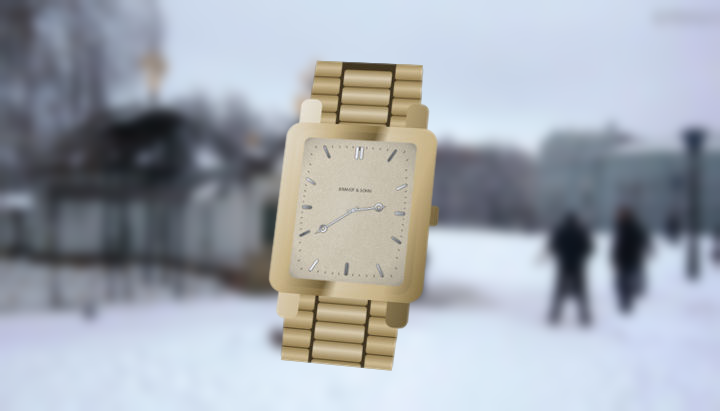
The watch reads 2,39
